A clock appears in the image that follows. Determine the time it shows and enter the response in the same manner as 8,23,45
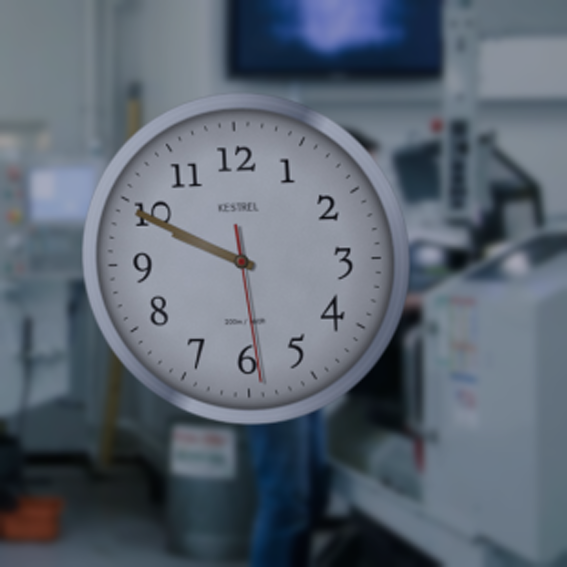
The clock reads 9,49,29
